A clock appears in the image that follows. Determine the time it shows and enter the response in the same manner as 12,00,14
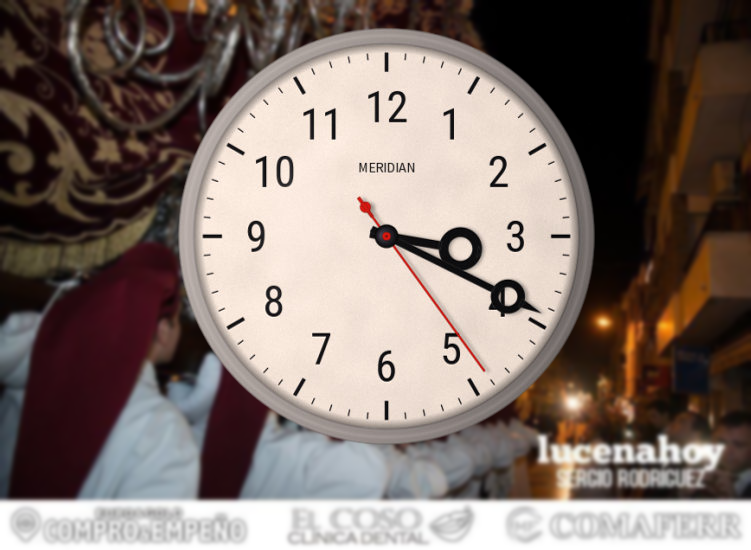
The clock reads 3,19,24
